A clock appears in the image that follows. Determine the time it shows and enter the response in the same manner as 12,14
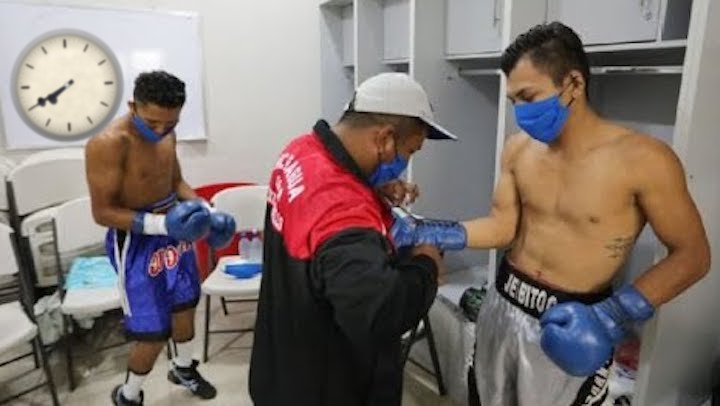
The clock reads 7,40
